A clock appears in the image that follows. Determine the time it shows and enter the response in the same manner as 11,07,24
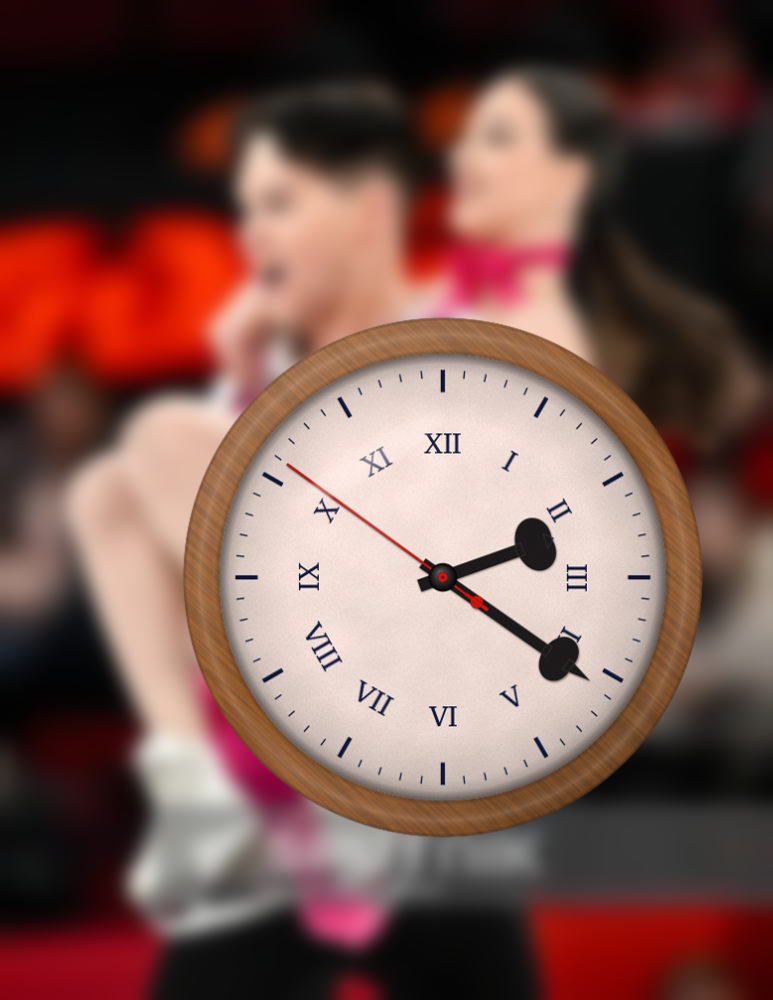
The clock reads 2,20,51
